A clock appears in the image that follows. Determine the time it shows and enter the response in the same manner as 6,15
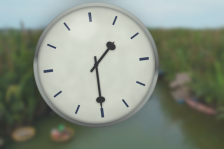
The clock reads 1,30
